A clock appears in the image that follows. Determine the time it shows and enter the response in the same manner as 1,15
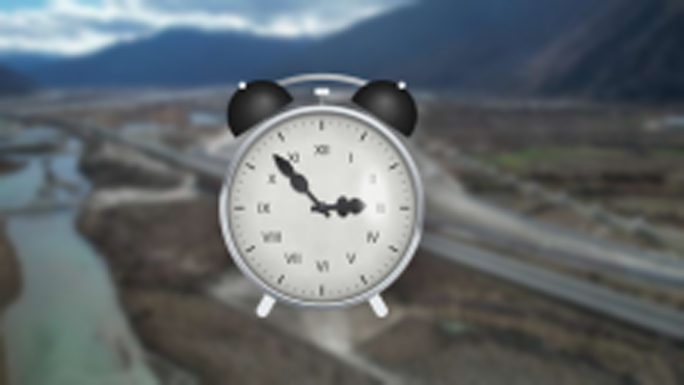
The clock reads 2,53
